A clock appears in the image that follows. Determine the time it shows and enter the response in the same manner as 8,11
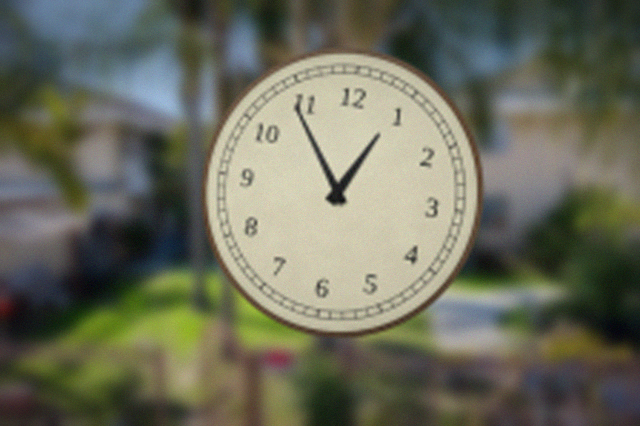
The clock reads 12,54
